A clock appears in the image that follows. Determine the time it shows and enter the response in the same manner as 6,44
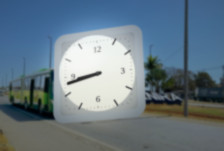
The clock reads 8,43
